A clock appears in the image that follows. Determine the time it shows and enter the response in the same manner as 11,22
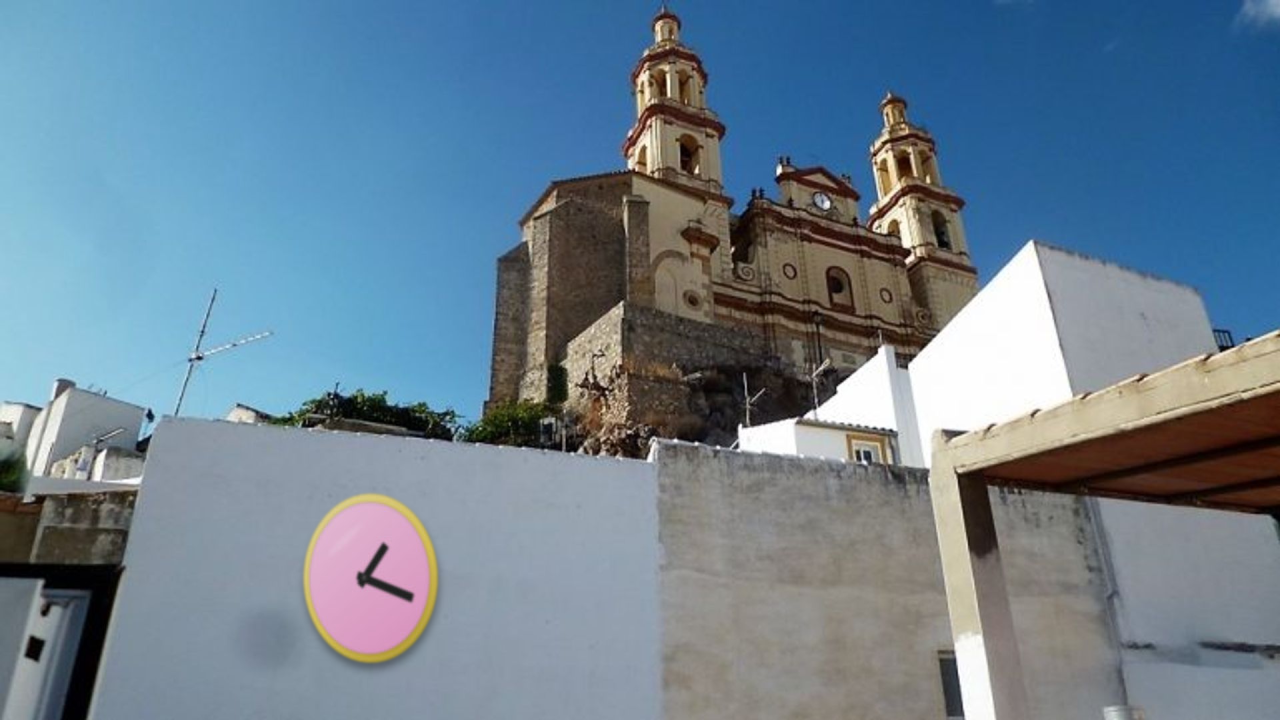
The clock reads 1,18
